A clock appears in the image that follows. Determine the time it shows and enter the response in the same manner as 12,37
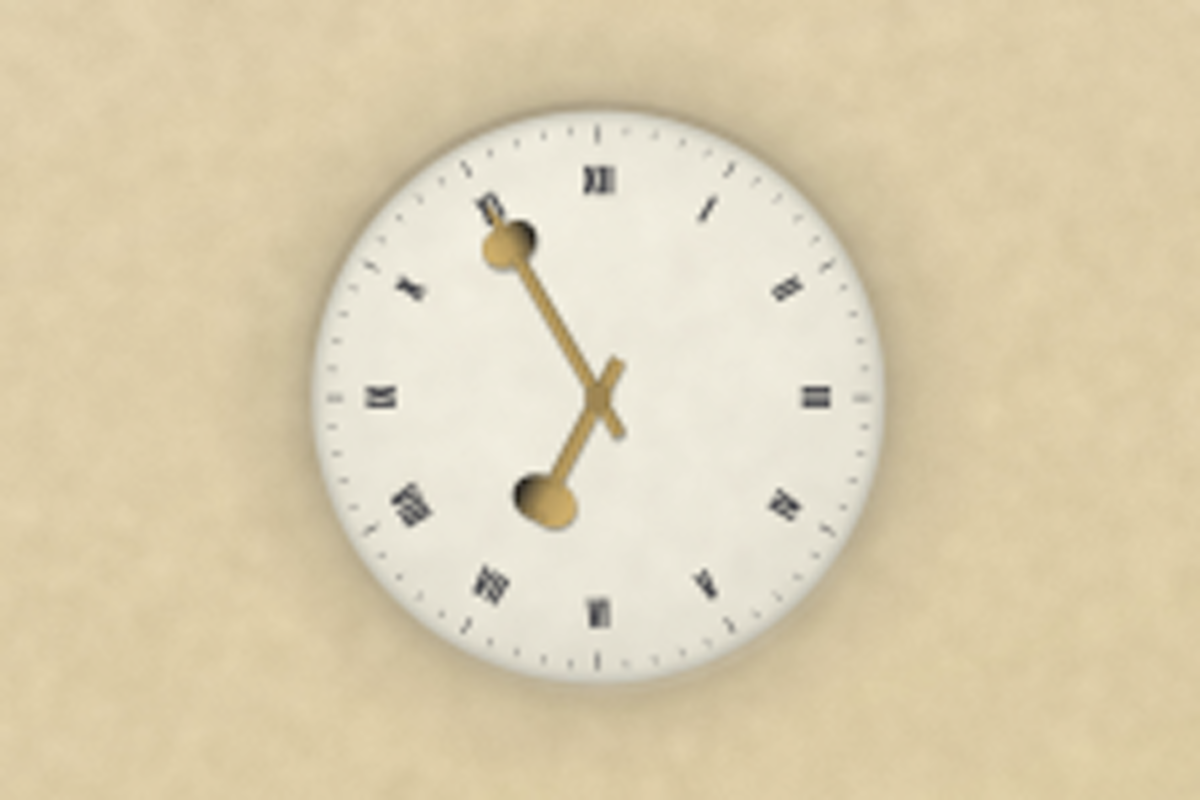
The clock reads 6,55
